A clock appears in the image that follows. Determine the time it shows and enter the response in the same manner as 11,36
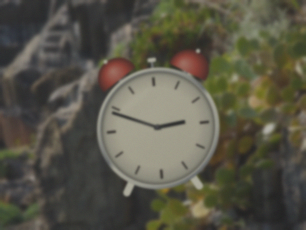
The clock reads 2,49
